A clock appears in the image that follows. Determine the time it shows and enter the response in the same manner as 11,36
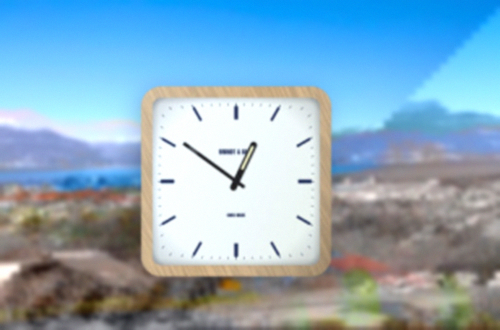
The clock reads 12,51
